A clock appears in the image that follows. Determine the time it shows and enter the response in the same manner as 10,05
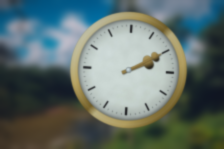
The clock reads 2,10
